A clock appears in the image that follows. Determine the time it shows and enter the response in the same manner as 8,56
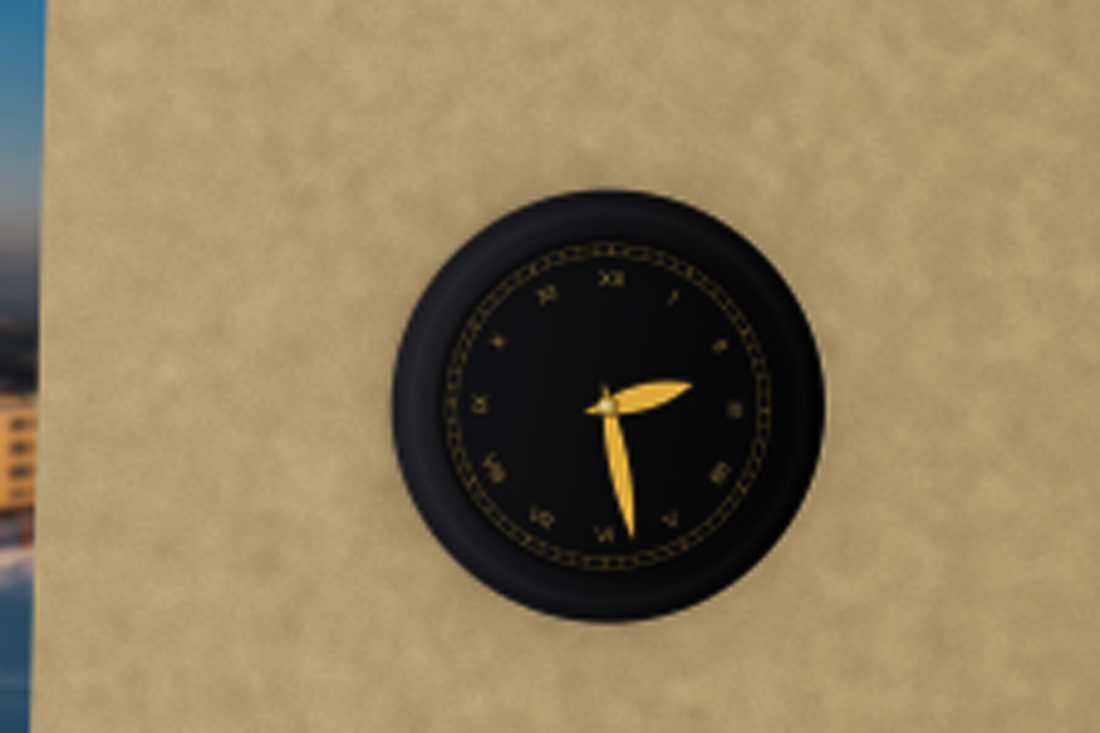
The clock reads 2,28
